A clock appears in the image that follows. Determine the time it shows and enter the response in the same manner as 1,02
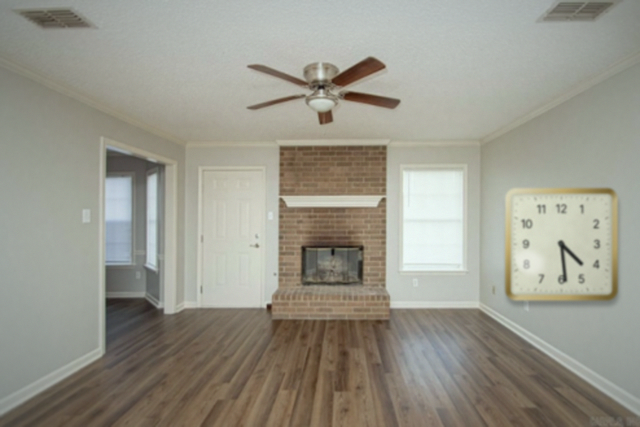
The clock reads 4,29
